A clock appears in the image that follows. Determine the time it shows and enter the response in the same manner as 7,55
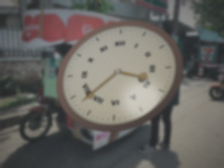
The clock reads 3,38
